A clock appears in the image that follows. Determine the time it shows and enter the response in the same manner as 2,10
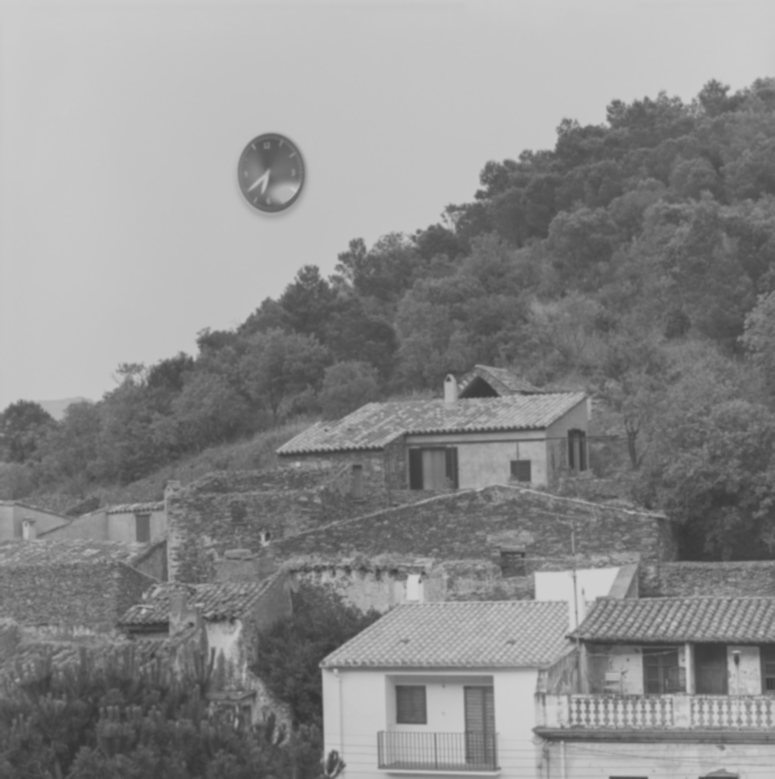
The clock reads 6,39
